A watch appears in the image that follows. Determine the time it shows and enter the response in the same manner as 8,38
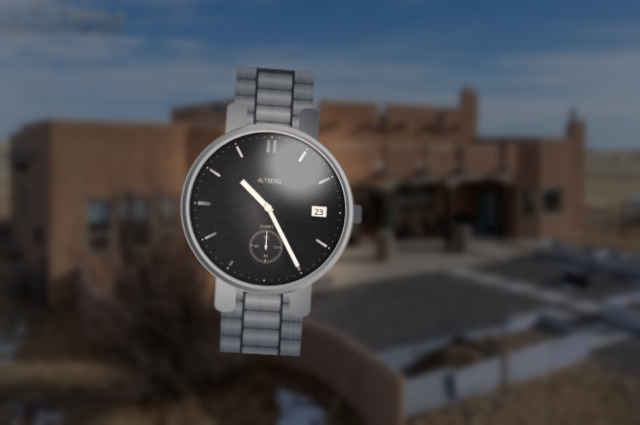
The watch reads 10,25
